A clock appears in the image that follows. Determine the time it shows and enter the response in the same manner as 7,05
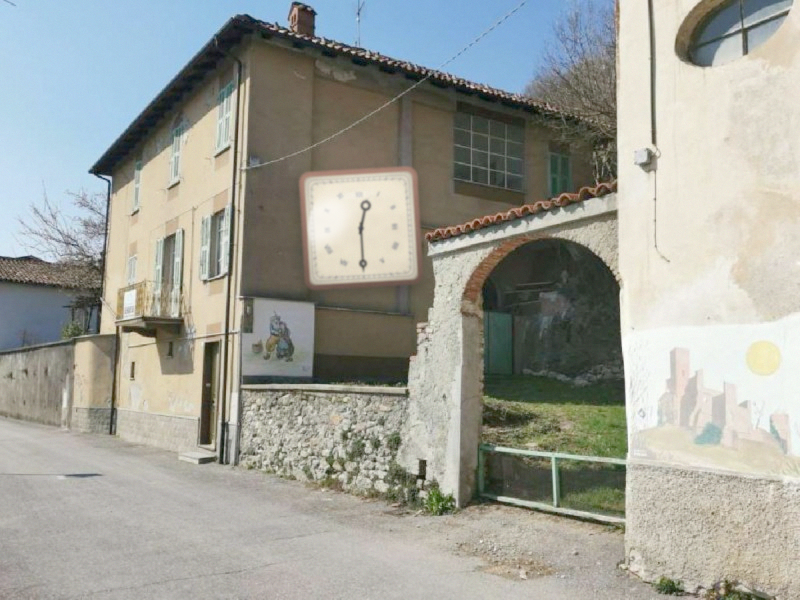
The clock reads 12,30
